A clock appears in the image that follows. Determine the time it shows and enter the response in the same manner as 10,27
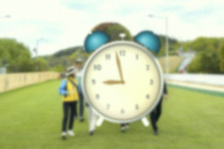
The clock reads 8,58
